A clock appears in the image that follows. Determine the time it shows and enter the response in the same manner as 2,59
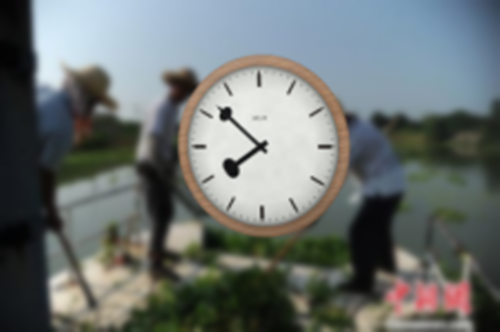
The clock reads 7,52
